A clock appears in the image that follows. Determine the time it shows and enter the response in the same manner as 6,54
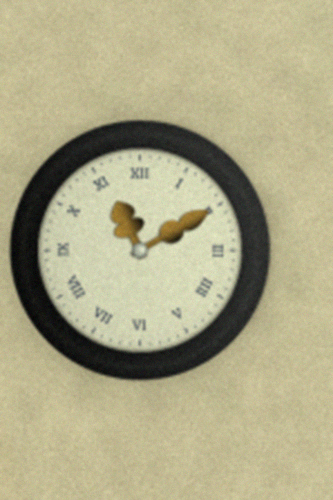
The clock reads 11,10
